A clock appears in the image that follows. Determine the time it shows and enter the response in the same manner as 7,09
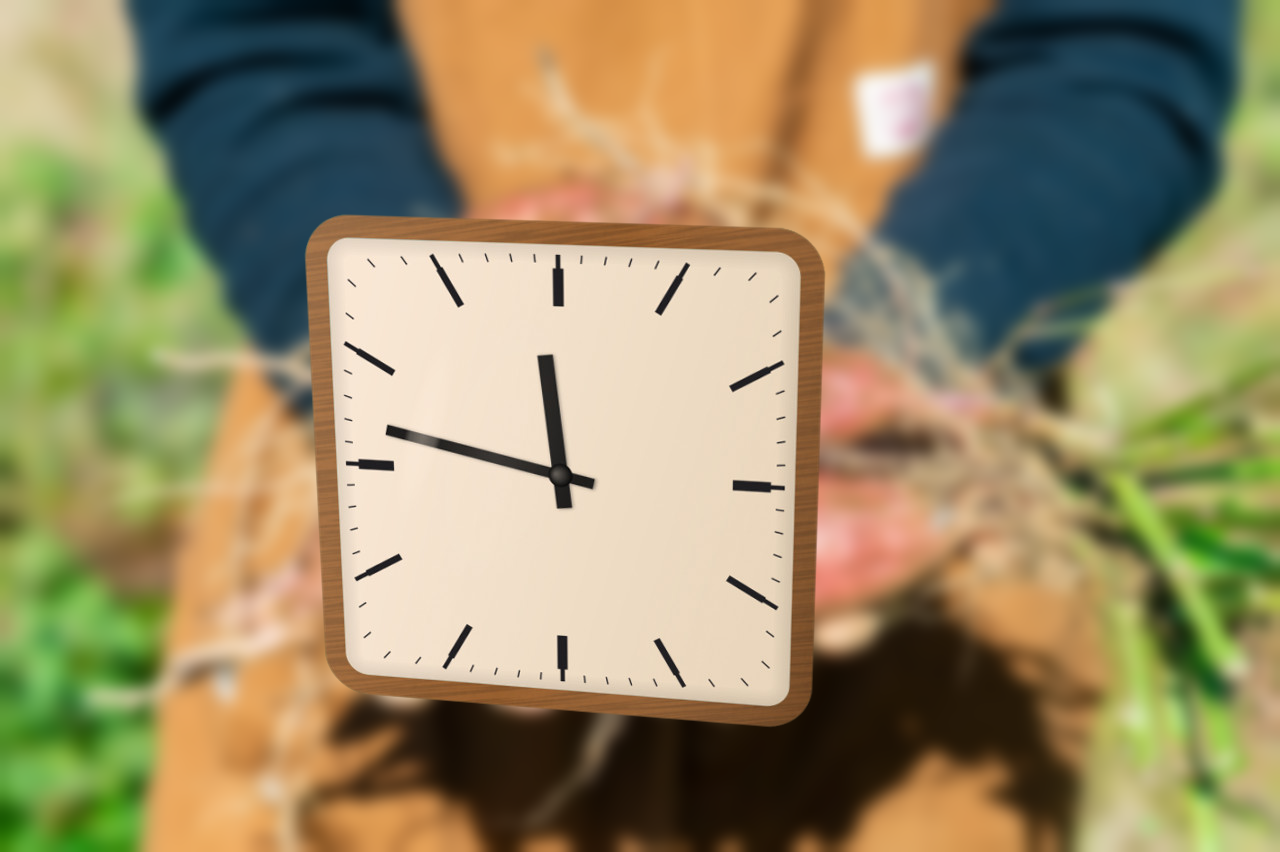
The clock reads 11,47
